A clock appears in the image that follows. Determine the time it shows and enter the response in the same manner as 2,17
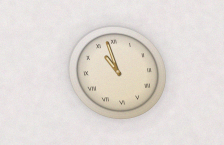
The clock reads 10,58
